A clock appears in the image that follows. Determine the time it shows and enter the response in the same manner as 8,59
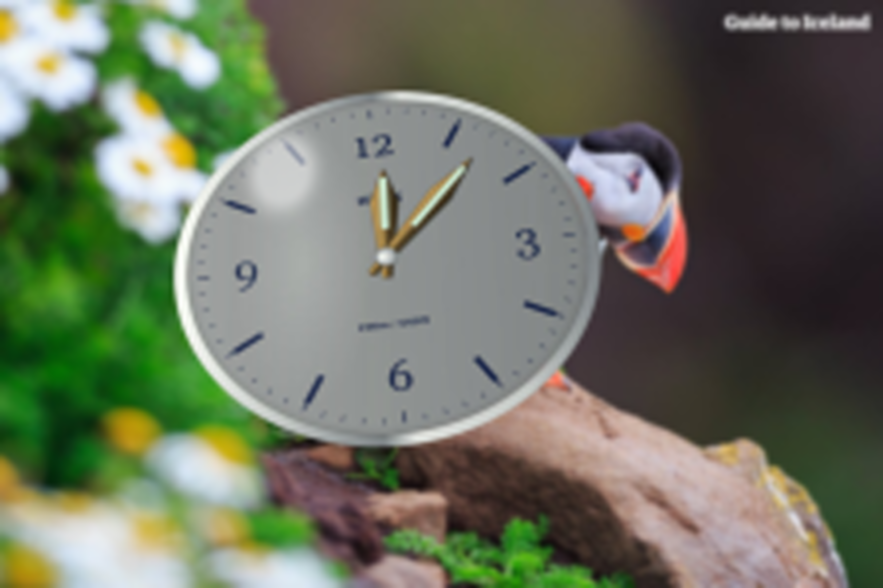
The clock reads 12,07
